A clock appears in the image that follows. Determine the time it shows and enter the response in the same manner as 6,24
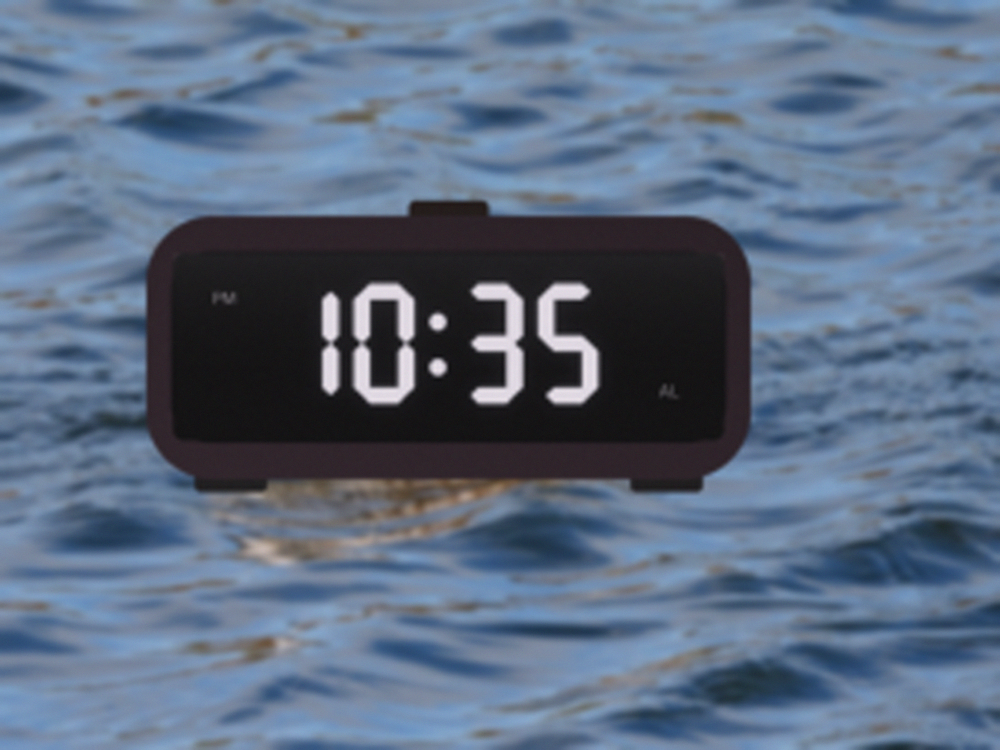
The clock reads 10,35
